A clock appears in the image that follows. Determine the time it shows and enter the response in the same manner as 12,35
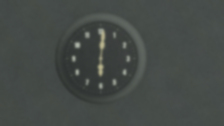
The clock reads 6,01
